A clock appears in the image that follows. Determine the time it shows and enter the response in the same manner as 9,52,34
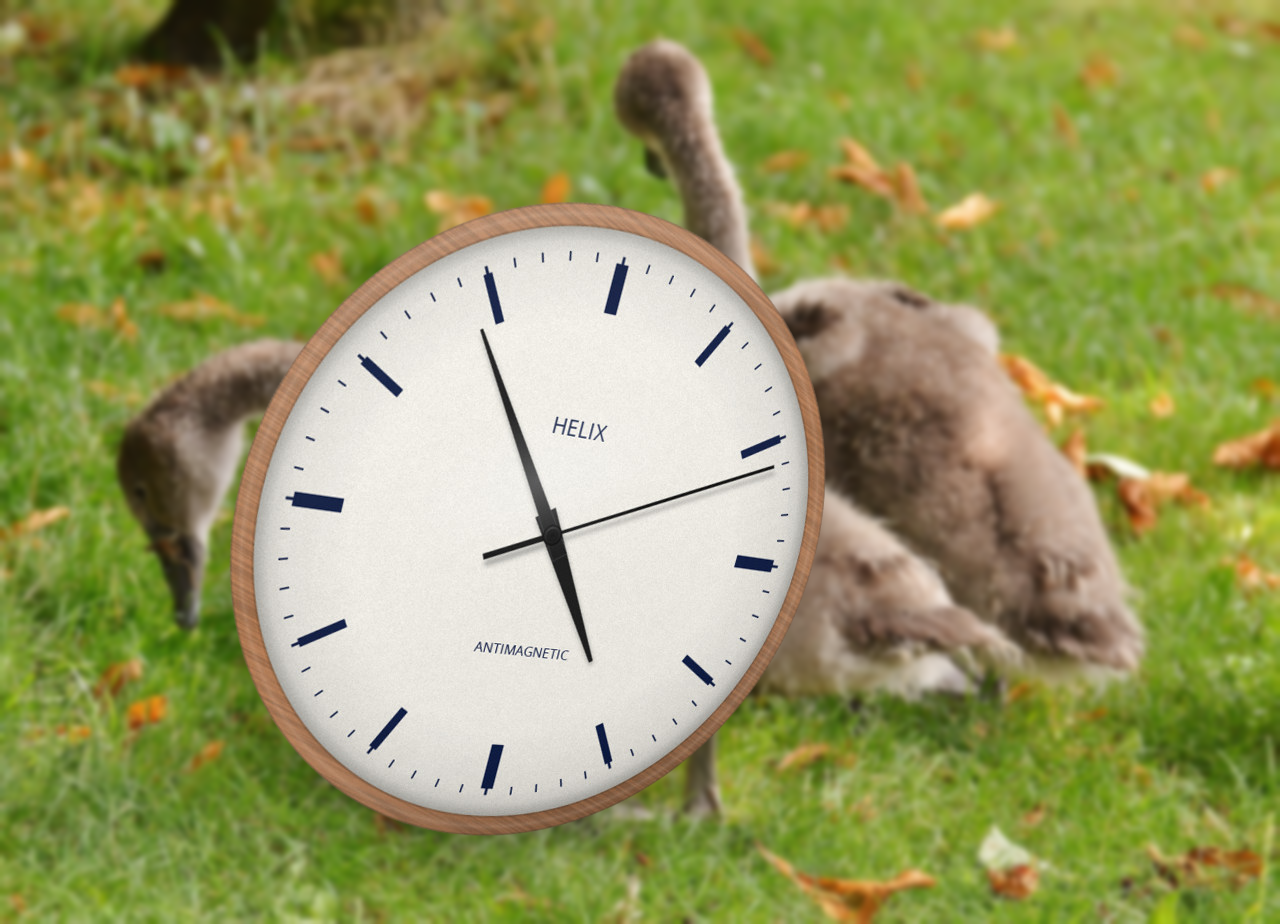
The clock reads 4,54,11
